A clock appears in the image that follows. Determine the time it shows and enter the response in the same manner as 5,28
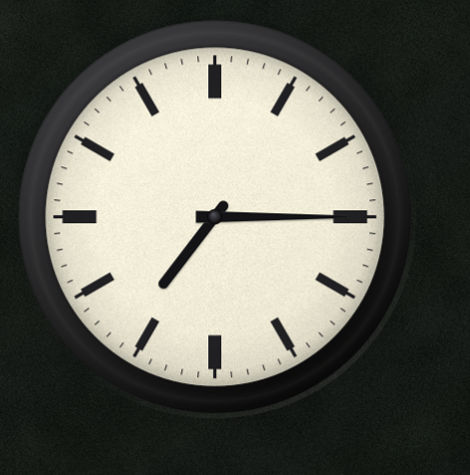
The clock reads 7,15
